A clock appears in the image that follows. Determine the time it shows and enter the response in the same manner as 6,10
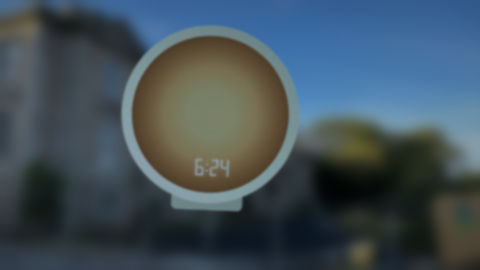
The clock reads 6,24
